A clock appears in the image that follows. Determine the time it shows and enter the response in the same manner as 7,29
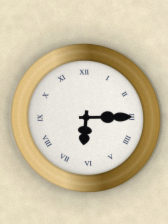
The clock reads 6,15
